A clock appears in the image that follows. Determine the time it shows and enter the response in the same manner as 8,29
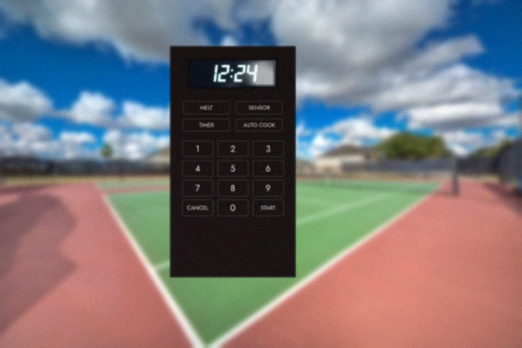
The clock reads 12,24
